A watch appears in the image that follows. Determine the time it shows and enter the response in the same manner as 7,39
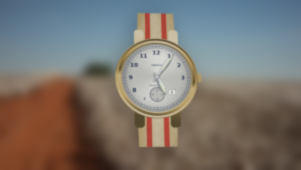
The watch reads 5,06
